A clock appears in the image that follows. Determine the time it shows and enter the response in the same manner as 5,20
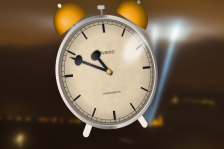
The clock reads 10,49
